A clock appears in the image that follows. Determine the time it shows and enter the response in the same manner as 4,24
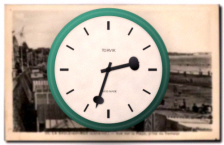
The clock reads 2,33
